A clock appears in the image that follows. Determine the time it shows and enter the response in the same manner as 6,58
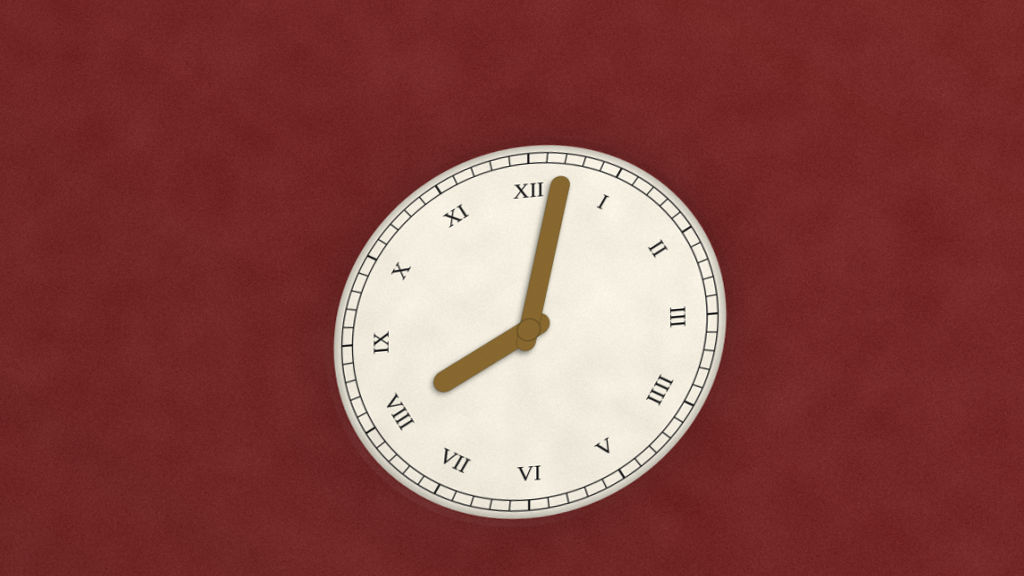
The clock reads 8,02
